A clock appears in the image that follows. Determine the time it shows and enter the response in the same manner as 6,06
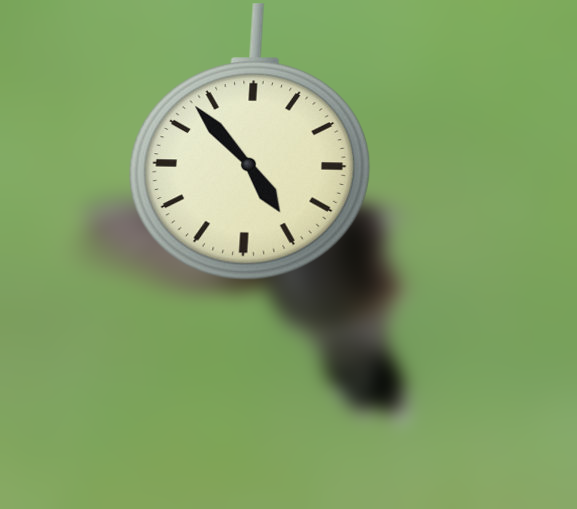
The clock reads 4,53
